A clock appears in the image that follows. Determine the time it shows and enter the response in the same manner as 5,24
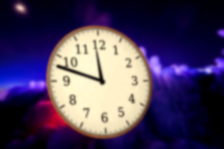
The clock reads 11,48
